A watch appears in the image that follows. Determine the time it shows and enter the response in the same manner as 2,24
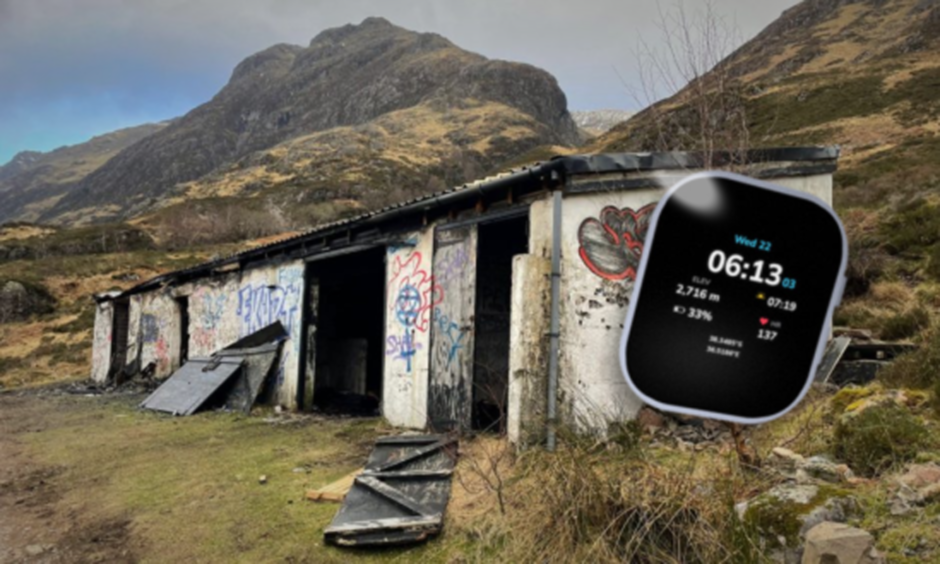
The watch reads 6,13
